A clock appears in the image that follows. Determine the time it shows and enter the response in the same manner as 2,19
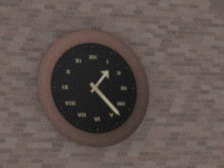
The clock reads 1,23
